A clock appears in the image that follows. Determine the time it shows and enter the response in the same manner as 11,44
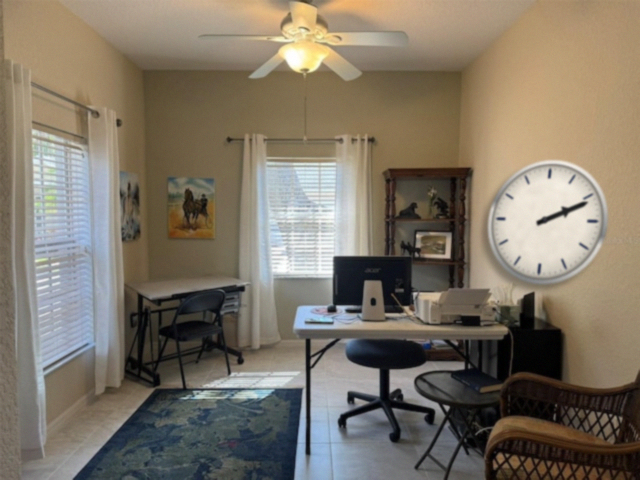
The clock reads 2,11
